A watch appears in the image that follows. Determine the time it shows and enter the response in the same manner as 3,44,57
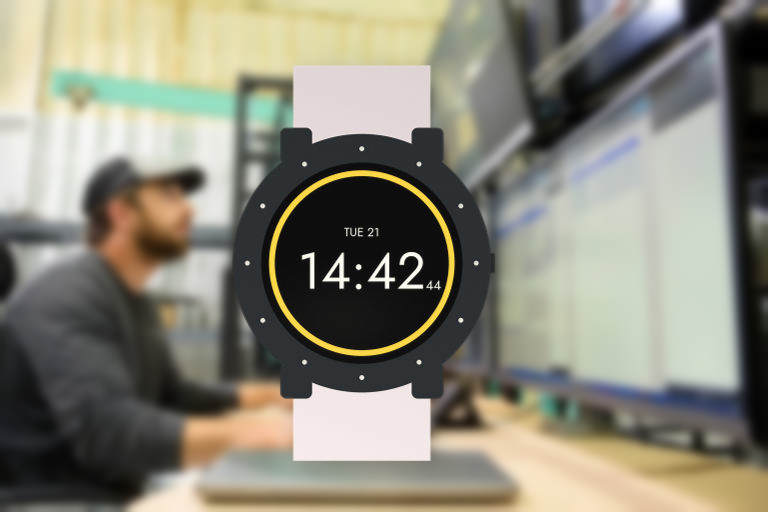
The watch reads 14,42,44
